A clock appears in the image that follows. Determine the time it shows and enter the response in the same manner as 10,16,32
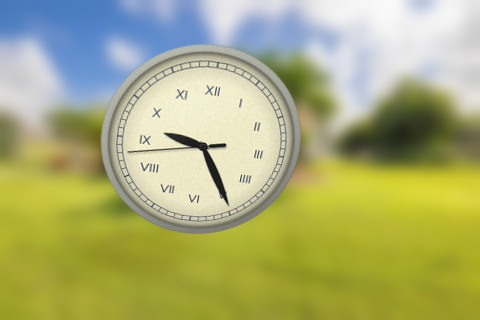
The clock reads 9,24,43
